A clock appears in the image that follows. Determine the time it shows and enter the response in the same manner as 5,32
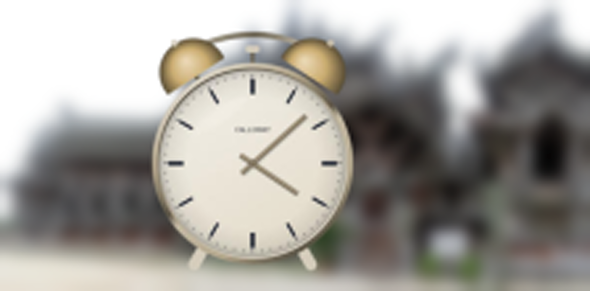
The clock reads 4,08
